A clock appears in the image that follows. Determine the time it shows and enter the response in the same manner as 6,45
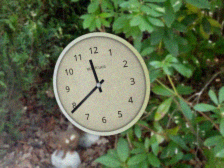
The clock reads 11,39
